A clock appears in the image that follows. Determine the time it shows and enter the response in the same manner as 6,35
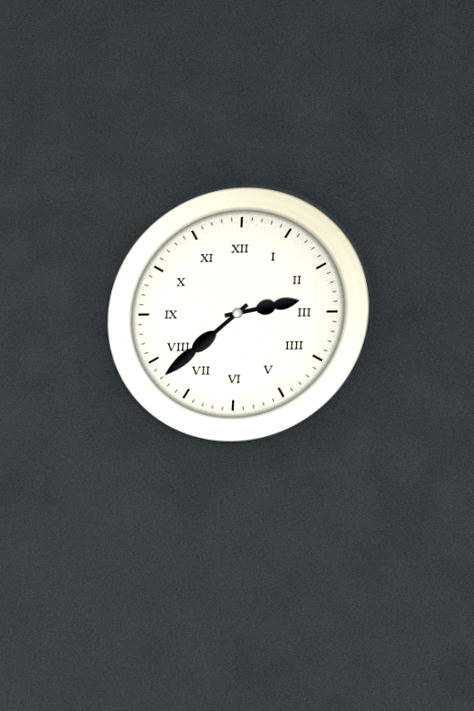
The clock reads 2,38
